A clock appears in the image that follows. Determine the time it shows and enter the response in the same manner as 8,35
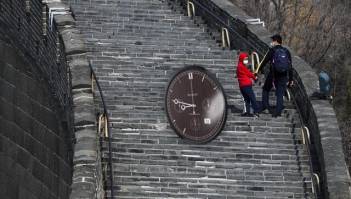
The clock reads 8,47
